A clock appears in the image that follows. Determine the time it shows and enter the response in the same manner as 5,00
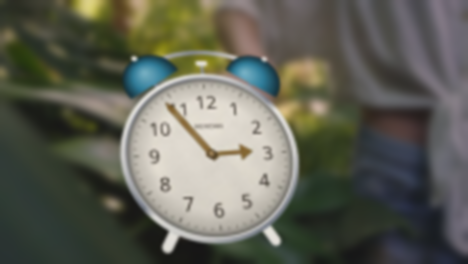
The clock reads 2,54
